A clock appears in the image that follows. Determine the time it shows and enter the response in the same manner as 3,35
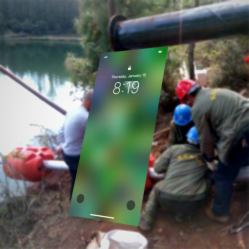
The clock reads 8,19
